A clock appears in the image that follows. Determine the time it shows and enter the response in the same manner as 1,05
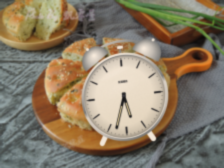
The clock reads 5,33
